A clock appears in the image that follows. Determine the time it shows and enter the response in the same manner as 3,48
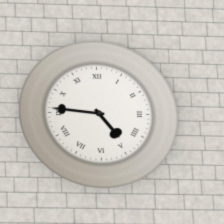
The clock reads 4,46
